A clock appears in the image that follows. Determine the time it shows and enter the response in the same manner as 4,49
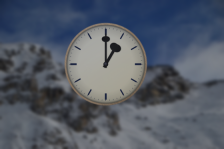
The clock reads 1,00
